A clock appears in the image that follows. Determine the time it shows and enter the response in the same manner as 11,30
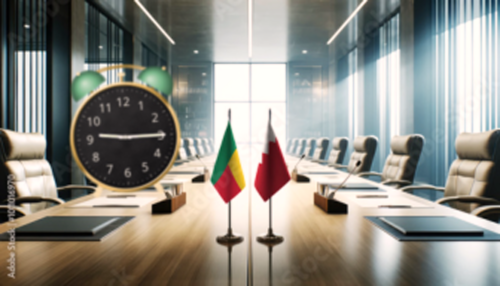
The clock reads 9,15
